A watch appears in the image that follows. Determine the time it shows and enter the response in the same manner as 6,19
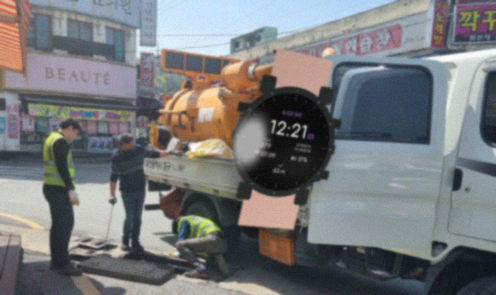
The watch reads 12,21
